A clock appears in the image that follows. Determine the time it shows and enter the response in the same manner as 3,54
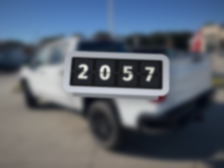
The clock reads 20,57
